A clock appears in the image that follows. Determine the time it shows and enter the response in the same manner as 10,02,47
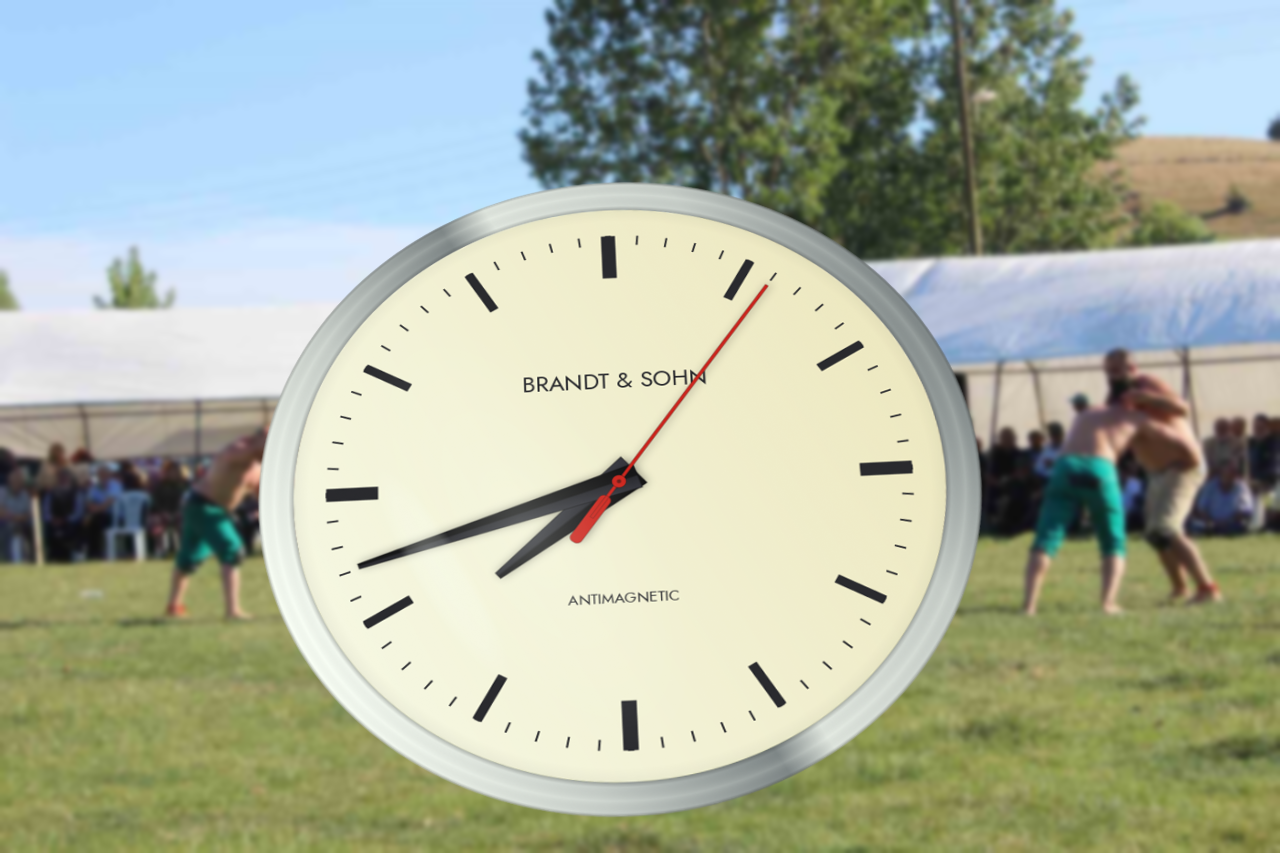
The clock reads 7,42,06
